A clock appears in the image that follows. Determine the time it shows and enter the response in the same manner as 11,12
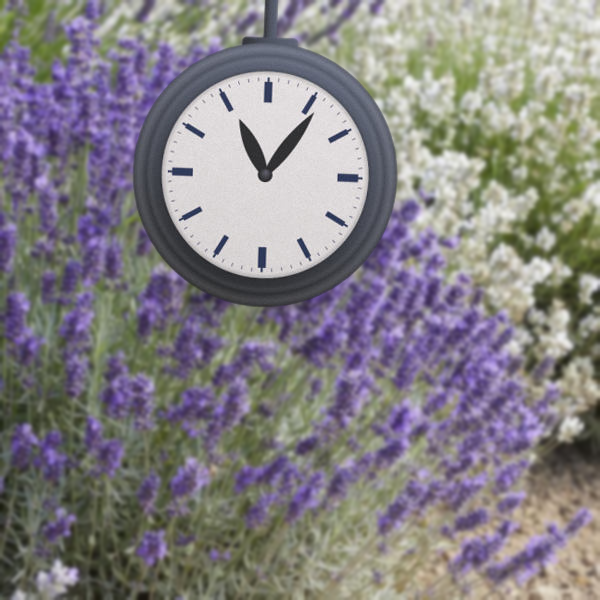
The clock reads 11,06
